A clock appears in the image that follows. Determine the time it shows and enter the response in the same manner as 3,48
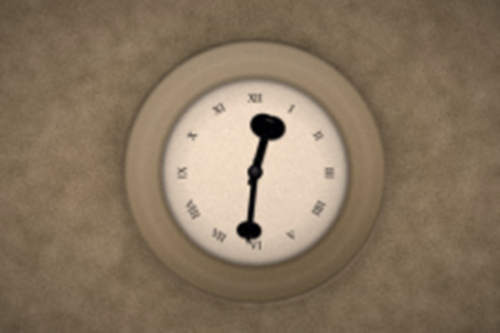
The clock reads 12,31
